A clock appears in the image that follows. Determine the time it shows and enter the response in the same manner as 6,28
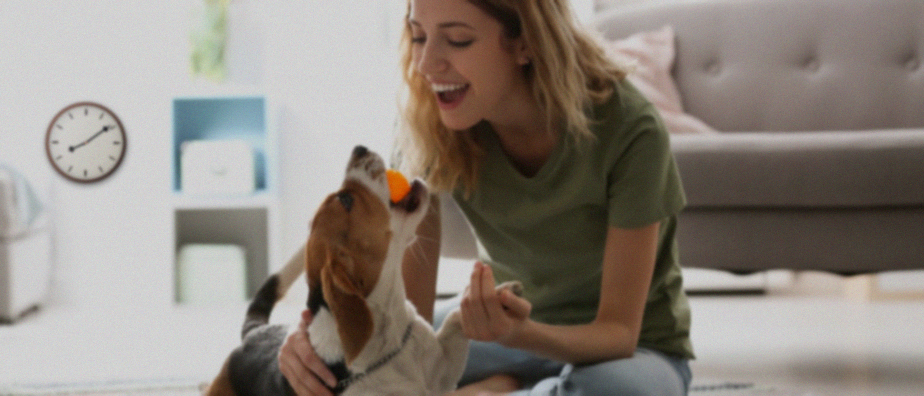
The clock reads 8,09
